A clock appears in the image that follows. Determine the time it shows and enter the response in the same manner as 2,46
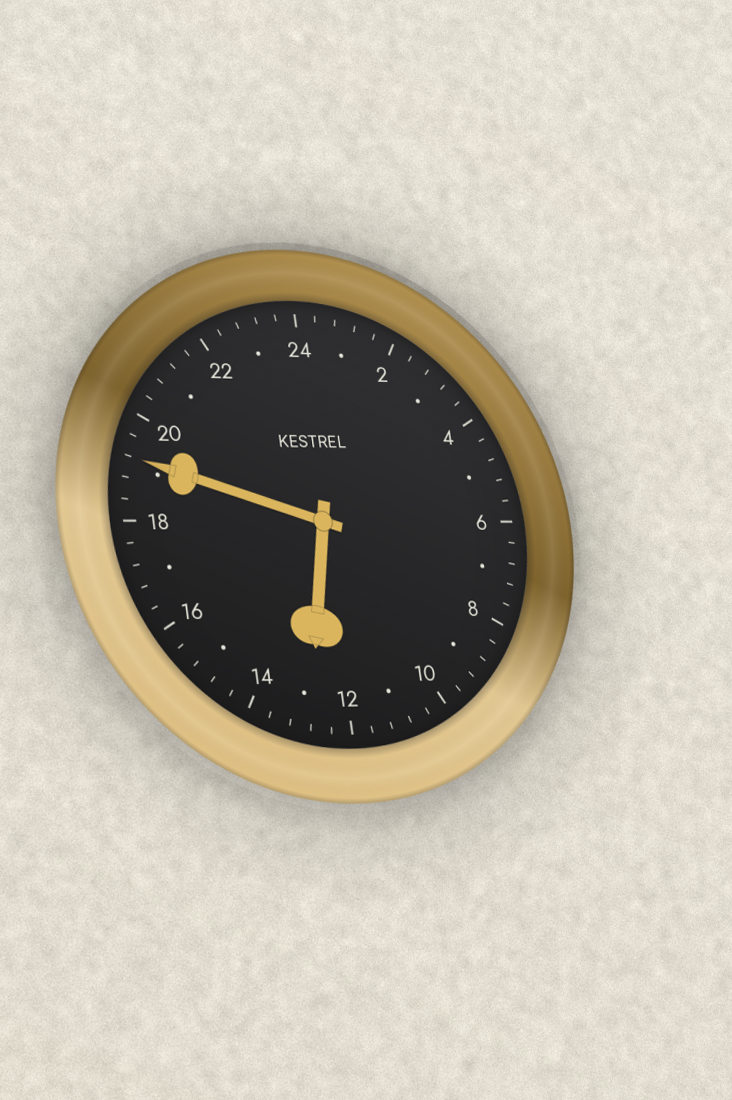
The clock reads 12,48
